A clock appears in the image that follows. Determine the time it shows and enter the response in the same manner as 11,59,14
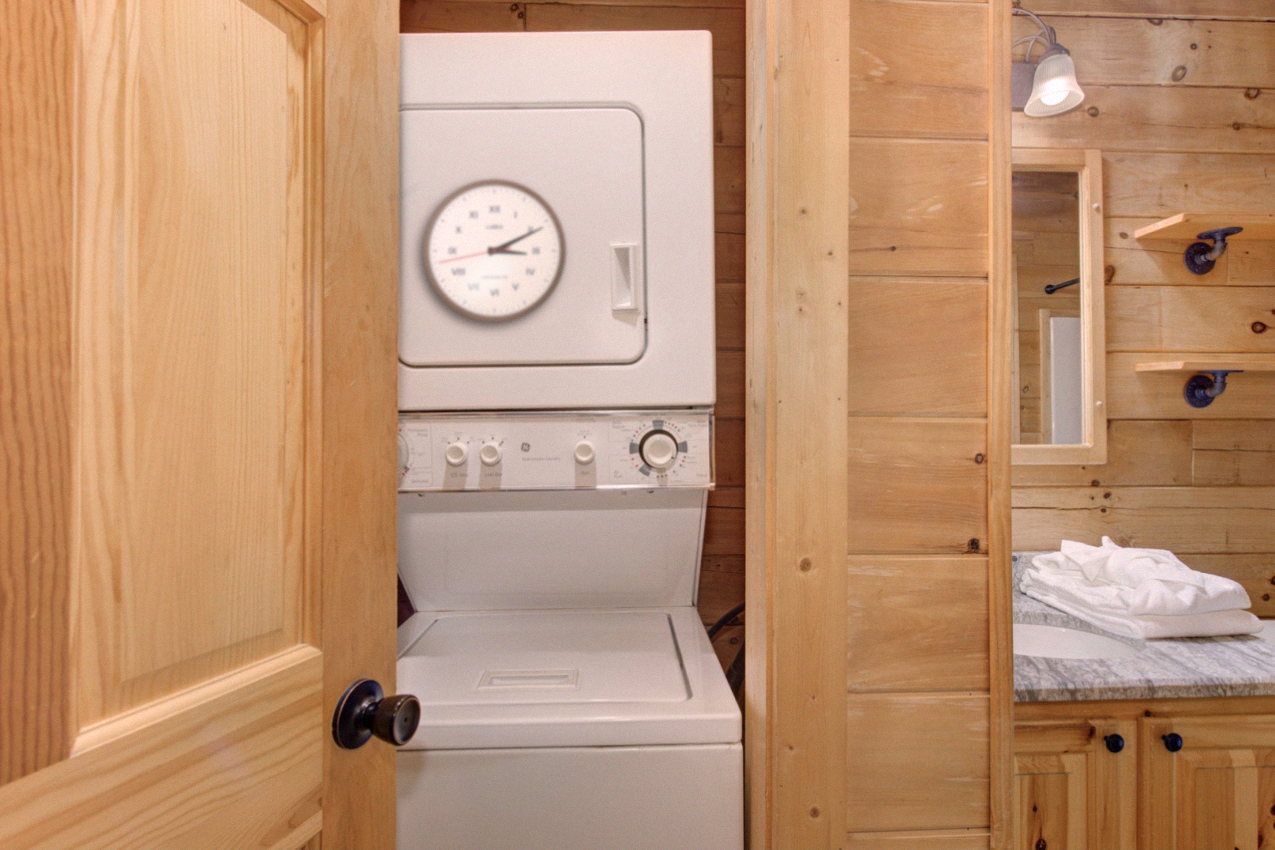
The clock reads 3,10,43
